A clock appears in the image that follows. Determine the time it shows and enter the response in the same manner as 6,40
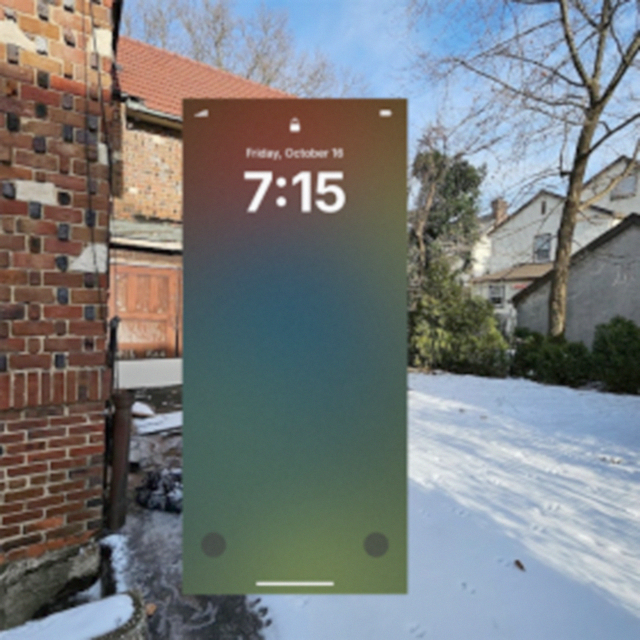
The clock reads 7,15
